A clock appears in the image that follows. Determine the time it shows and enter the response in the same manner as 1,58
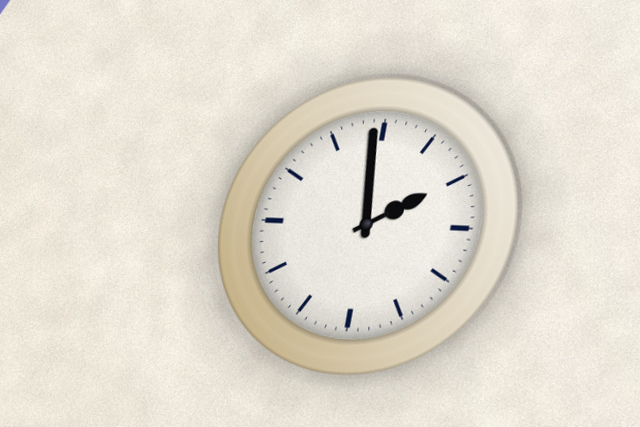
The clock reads 1,59
